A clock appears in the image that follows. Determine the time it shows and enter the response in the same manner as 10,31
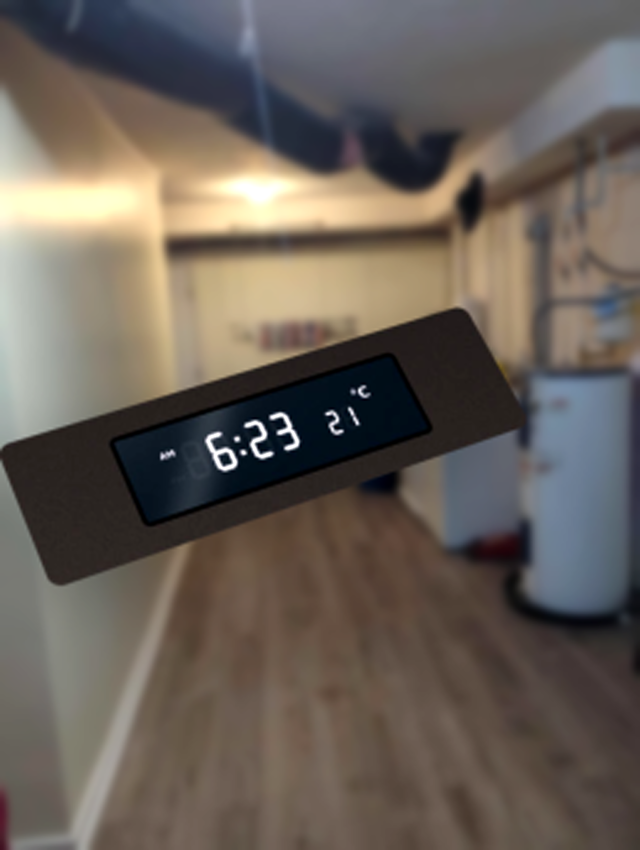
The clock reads 6,23
